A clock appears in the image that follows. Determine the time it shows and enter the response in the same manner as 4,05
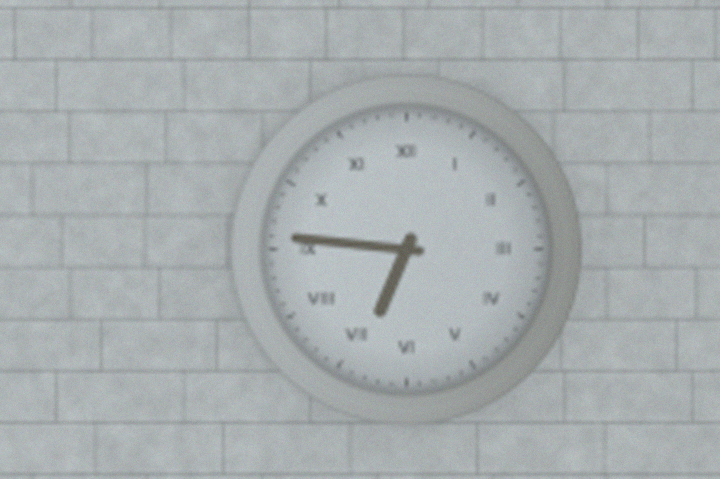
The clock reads 6,46
